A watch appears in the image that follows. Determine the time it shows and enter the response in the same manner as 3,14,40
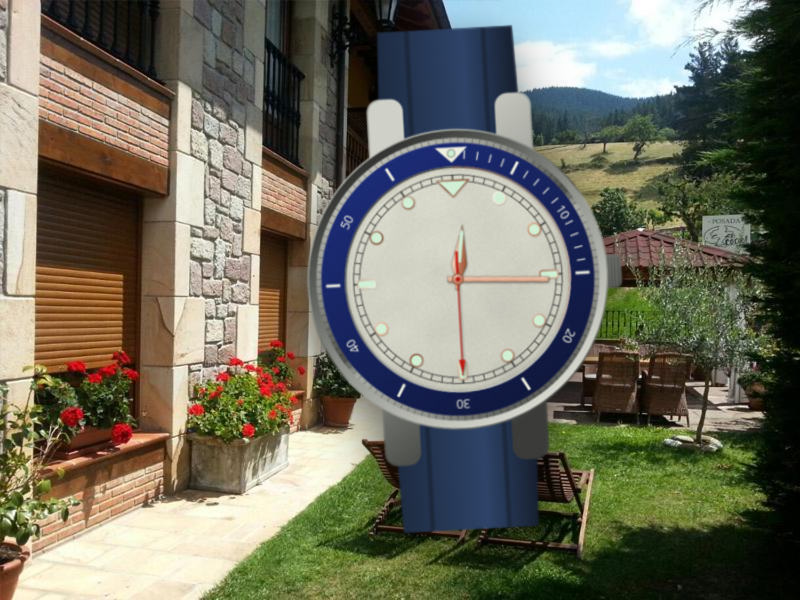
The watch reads 12,15,30
